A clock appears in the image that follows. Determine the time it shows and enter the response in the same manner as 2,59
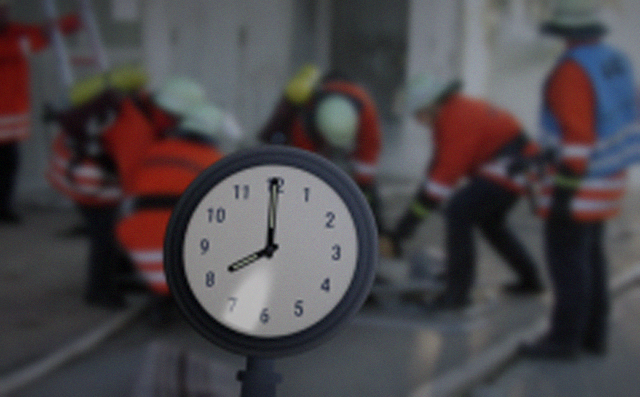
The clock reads 8,00
